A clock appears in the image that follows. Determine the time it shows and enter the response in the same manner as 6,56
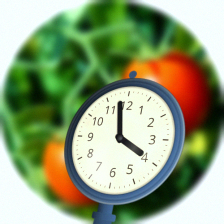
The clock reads 3,58
